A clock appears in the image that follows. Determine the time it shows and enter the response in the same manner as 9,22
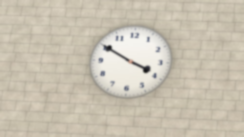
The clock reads 3,50
